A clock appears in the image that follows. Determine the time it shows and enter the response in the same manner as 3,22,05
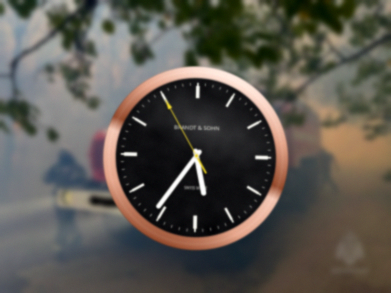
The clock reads 5,35,55
